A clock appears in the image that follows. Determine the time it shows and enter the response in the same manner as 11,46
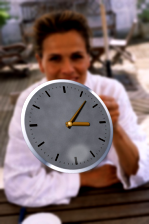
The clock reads 3,07
